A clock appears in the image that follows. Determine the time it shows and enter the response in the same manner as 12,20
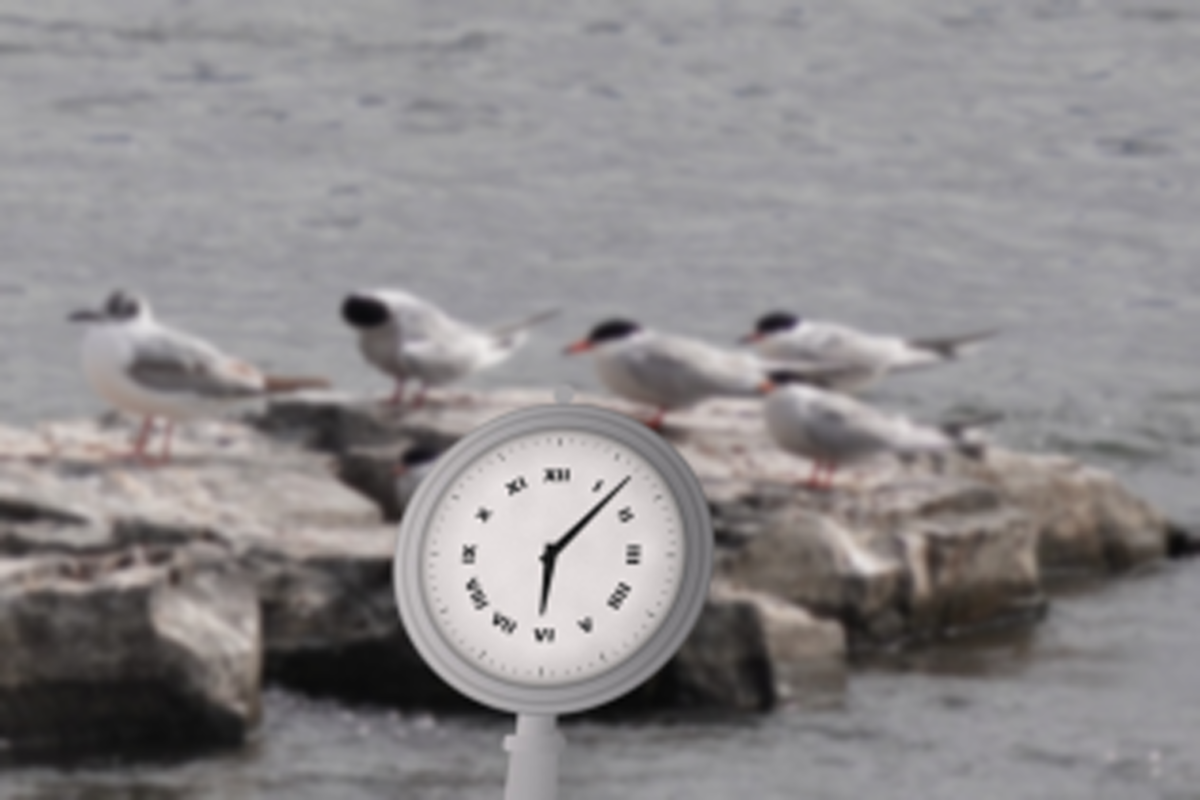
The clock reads 6,07
